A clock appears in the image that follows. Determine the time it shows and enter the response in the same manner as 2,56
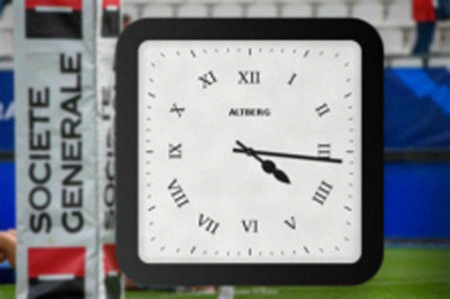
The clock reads 4,16
